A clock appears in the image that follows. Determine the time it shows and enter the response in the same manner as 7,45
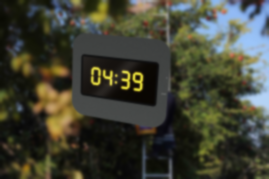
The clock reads 4,39
